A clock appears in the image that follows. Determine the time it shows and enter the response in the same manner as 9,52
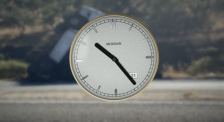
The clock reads 10,24
